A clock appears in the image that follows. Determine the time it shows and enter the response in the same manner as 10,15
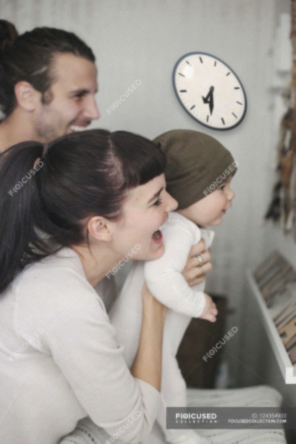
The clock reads 7,34
